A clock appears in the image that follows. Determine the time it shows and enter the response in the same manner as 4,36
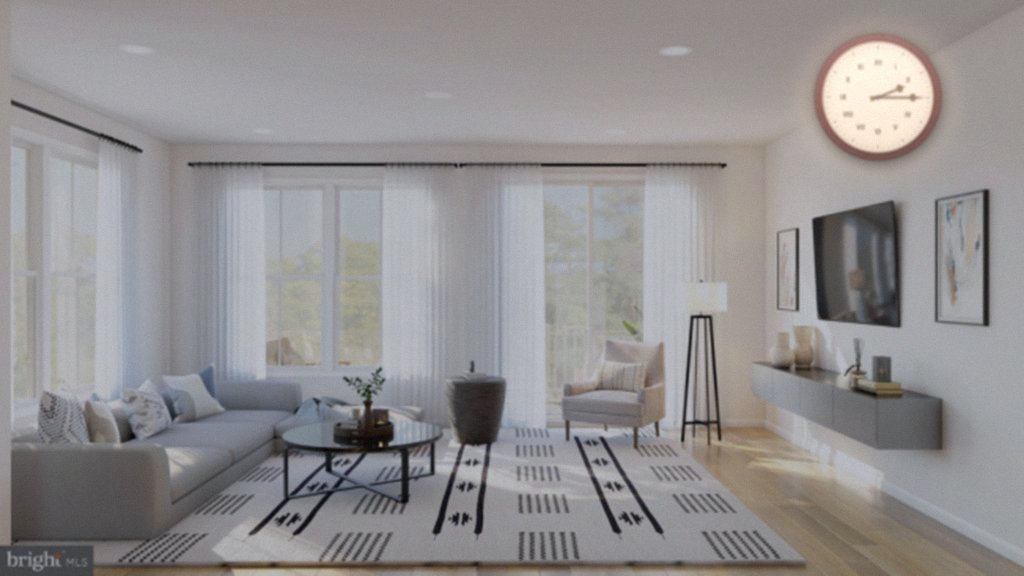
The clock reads 2,15
